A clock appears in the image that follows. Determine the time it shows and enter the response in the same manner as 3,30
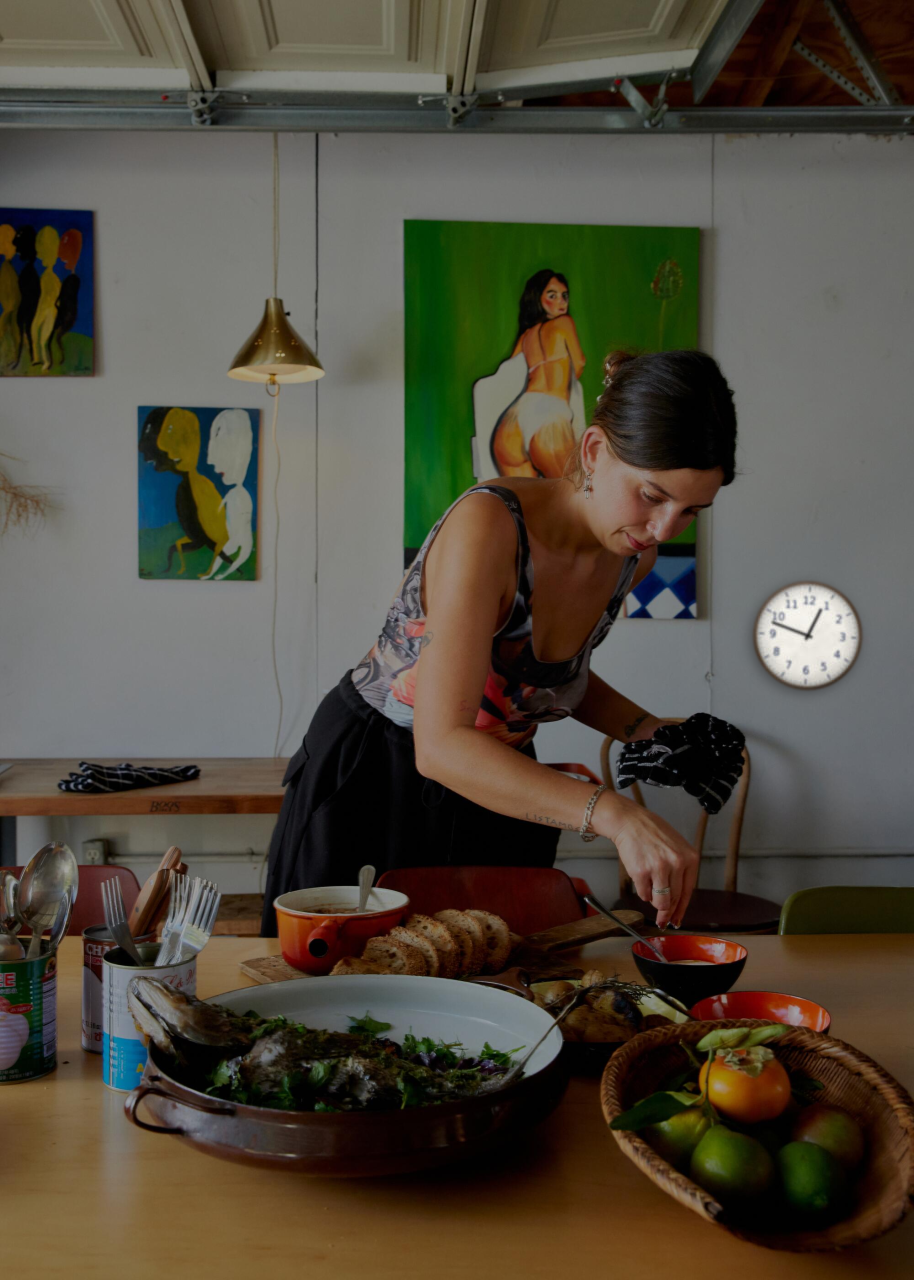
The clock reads 12,48
